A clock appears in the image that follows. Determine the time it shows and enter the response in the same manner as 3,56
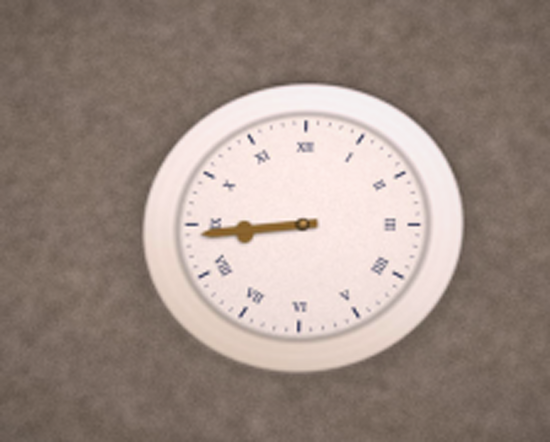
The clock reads 8,44
